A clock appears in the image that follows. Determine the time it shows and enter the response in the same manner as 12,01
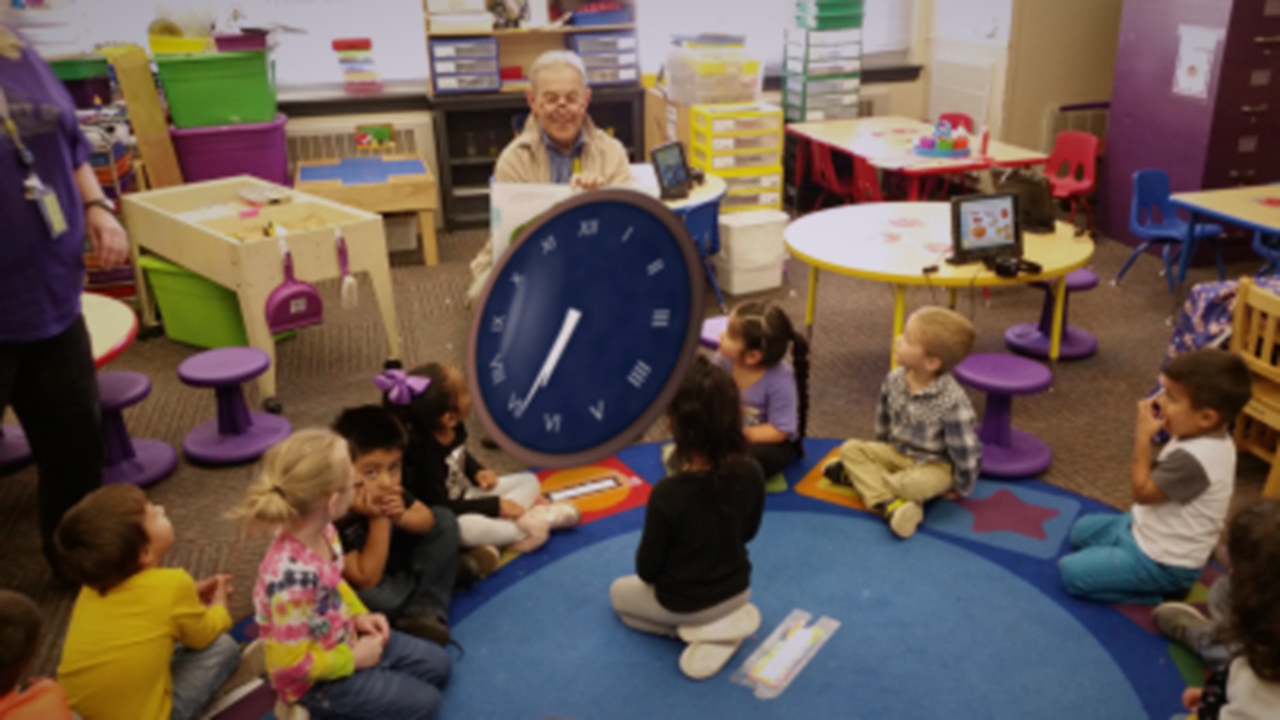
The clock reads 6,34
